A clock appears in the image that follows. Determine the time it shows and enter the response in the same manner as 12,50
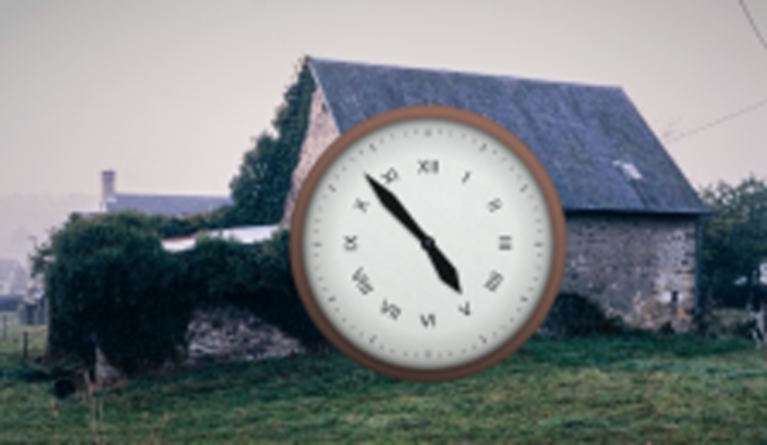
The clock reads 4,53
